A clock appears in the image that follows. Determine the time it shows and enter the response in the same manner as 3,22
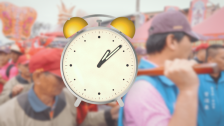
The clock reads 1,08
